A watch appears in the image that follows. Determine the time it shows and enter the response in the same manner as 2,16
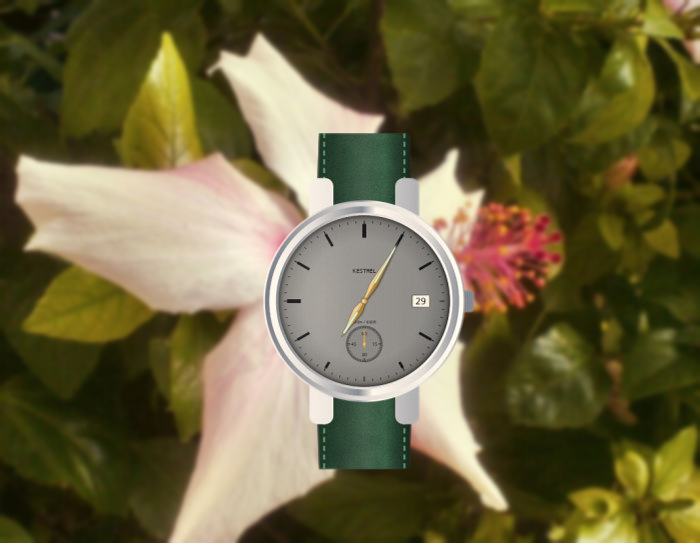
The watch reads 7,05
